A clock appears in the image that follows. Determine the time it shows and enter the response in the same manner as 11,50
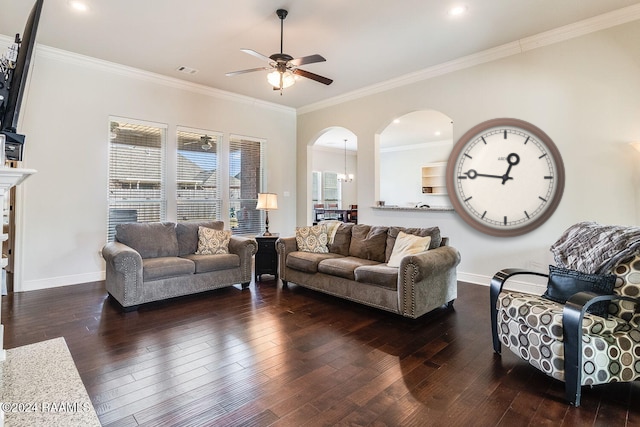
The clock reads 12,46
